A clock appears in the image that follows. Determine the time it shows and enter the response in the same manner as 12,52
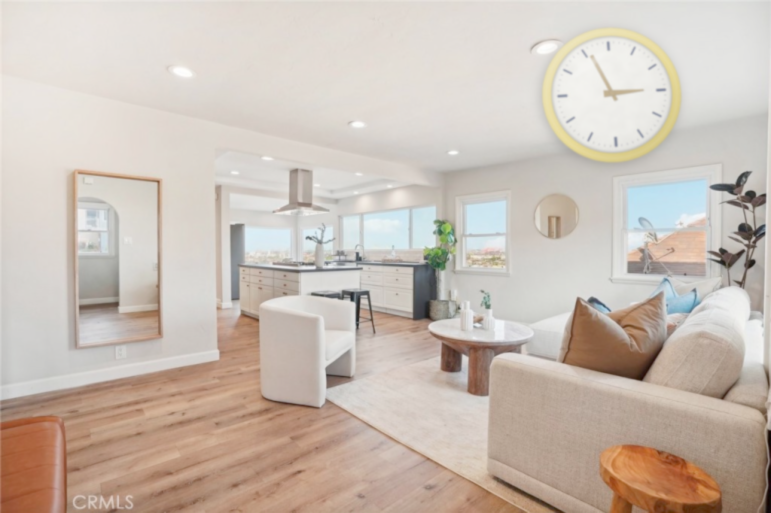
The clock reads 2,56
